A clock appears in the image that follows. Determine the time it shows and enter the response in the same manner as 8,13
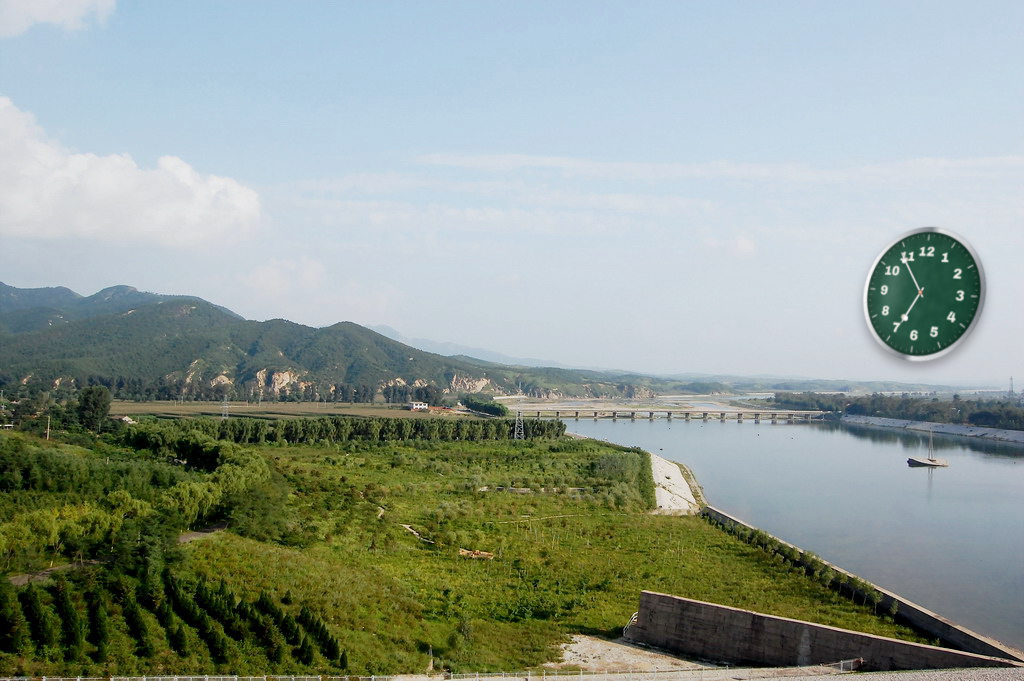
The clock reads 6,54
